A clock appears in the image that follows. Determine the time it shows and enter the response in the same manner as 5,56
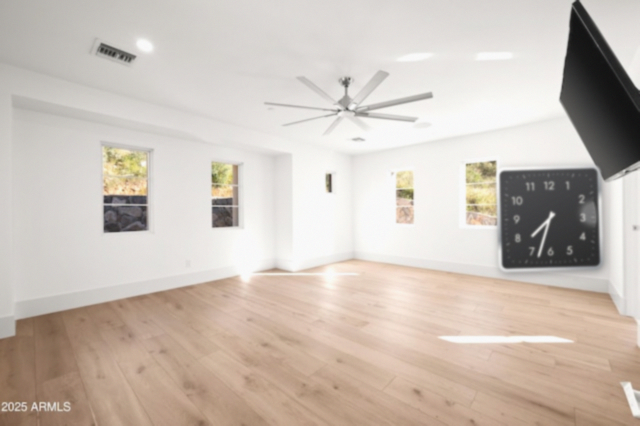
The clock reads 7,33
